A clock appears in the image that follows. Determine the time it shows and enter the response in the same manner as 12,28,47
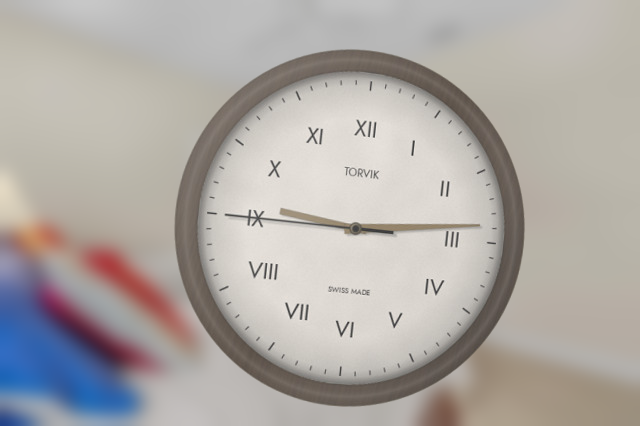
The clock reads 9,13,45
